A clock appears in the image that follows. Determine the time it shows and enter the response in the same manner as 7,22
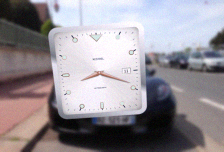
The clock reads 8,19
